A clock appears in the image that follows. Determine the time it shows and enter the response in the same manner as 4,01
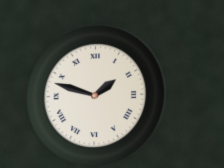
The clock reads 1,48
